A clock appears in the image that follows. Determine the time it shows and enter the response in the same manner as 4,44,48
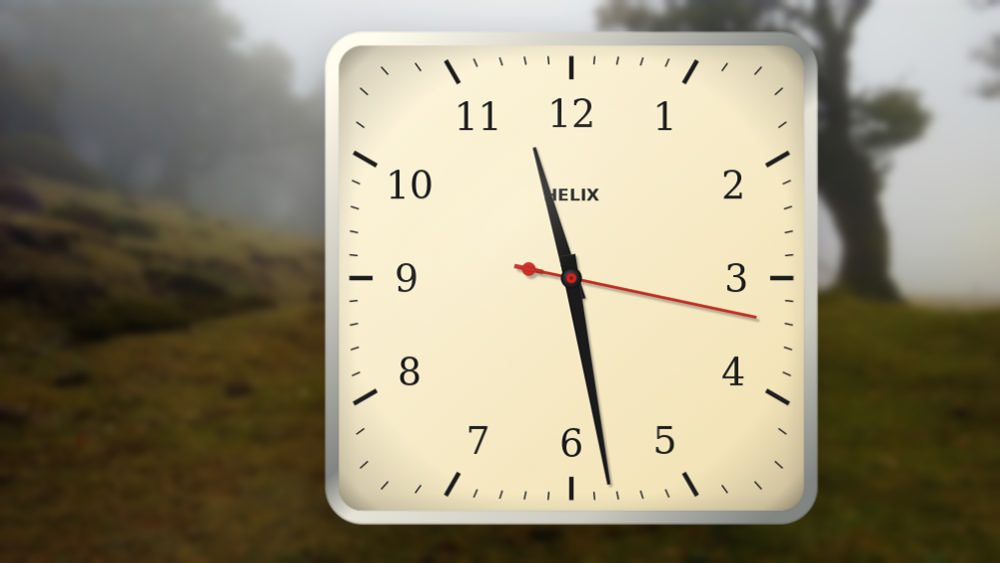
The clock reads 11,28,17
